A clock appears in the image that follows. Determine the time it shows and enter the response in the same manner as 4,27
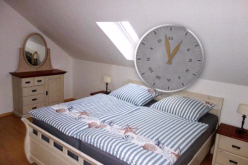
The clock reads 12,58
